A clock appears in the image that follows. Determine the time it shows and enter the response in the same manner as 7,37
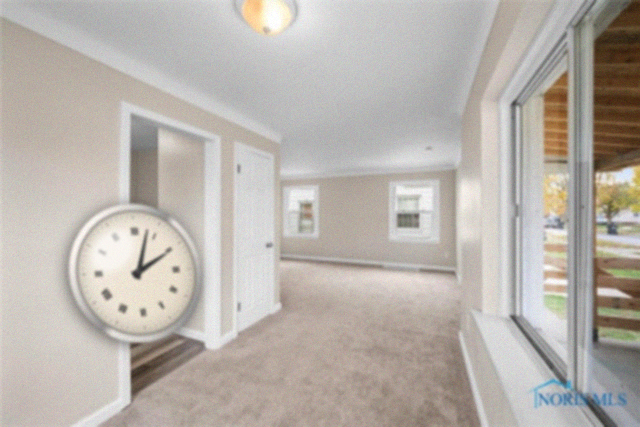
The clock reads 2,03
